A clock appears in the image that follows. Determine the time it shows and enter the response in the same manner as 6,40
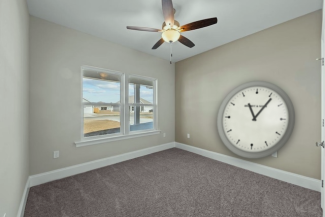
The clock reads 11,06
